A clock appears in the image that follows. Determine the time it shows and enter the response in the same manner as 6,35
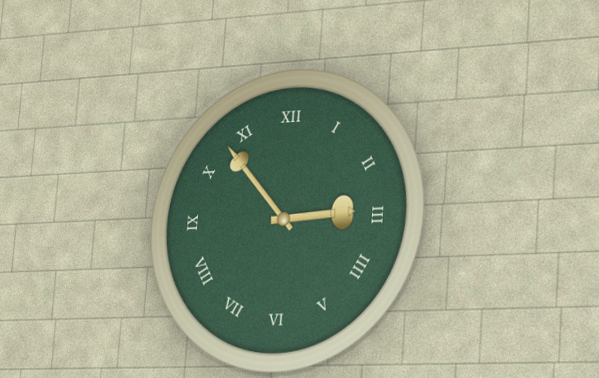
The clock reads 2,53
